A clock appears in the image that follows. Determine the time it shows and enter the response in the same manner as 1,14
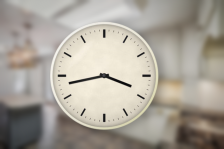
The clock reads 3,43
